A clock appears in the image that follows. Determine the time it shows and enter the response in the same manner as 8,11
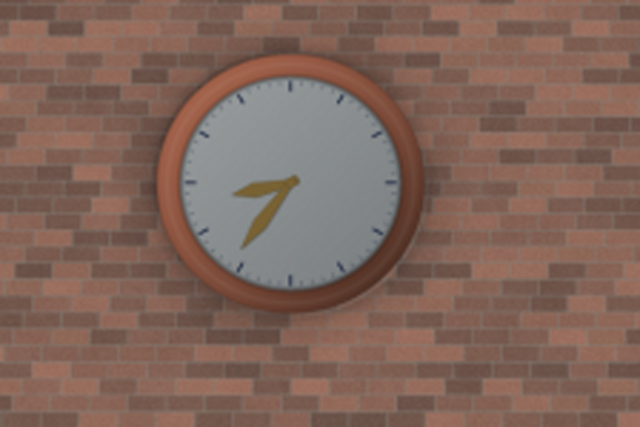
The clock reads 8,36
